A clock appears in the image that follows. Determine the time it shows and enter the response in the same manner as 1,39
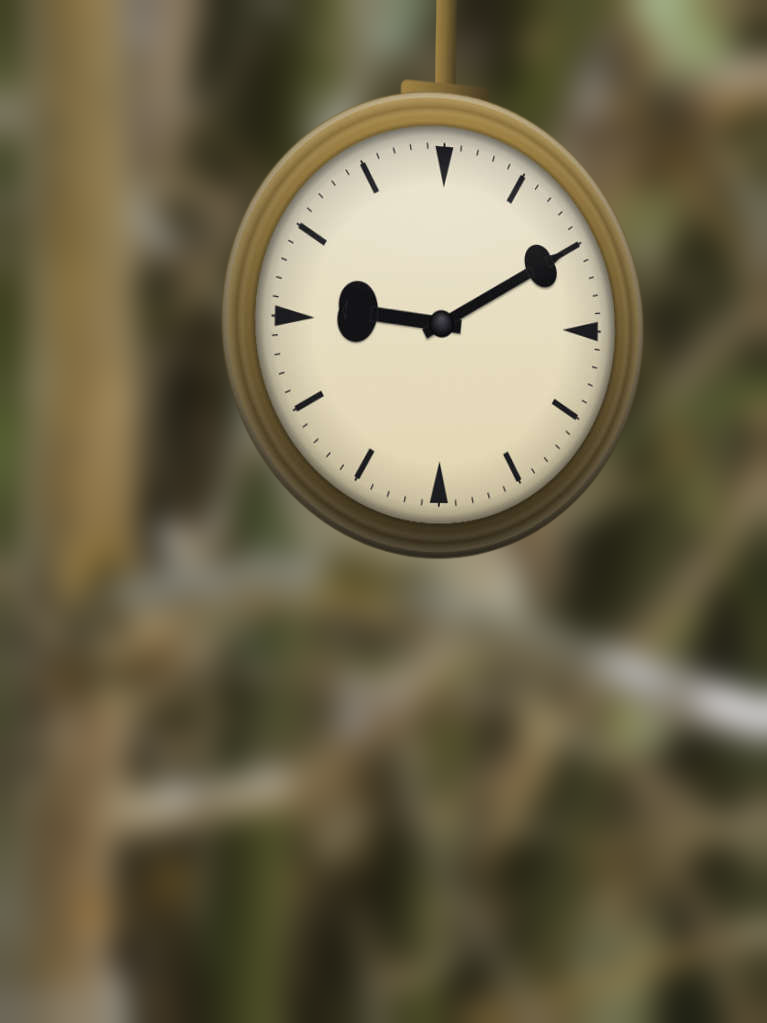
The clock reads 9,10
